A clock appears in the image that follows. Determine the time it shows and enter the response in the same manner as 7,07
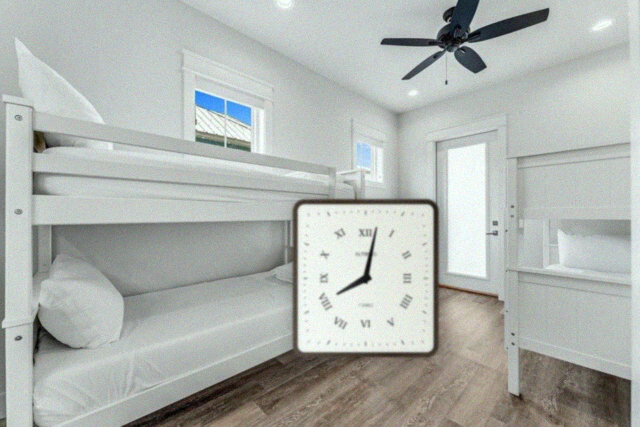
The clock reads 8,02
